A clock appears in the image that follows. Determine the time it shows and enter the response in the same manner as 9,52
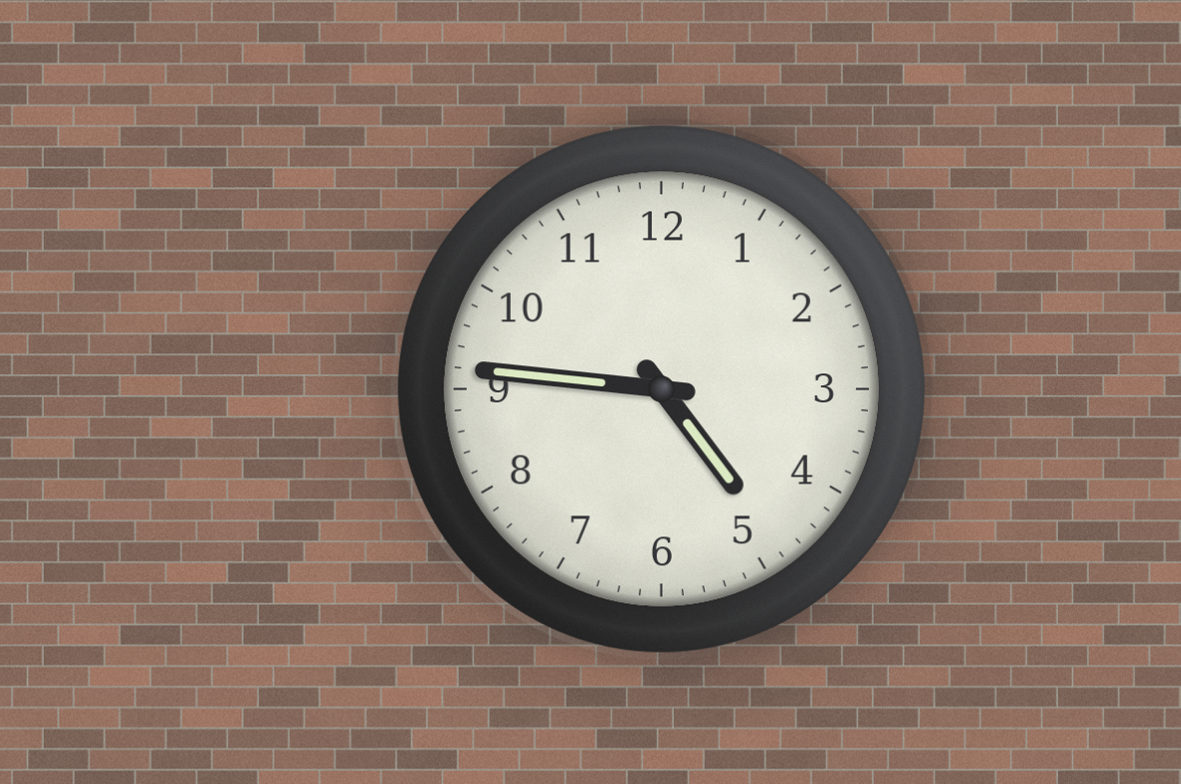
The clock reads 4,46
